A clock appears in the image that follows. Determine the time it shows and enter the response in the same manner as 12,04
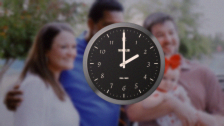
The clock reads 2,00
